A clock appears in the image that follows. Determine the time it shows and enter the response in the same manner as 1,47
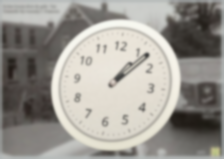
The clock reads 1,07
